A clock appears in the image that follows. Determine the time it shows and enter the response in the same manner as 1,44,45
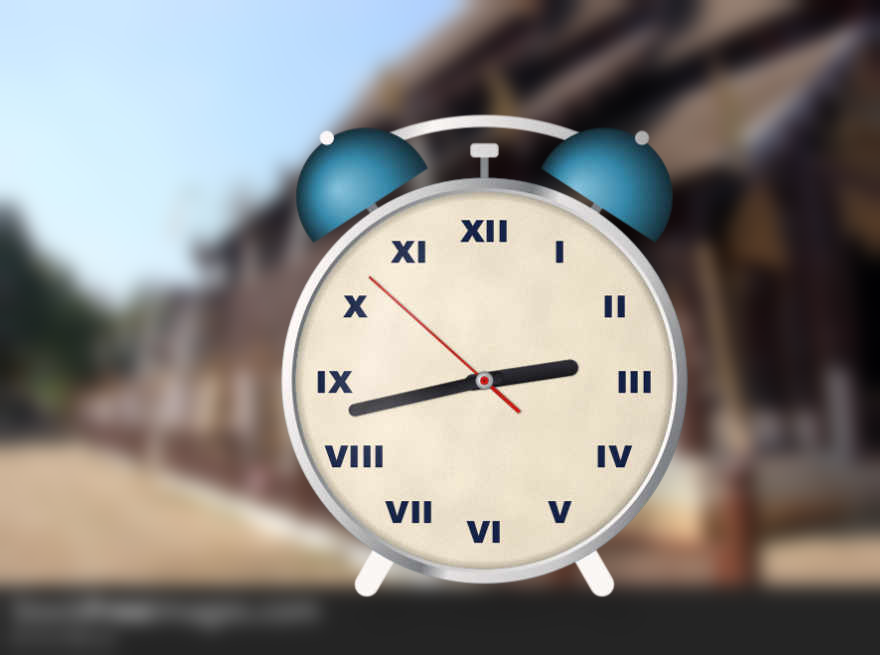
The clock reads 2,42,52
